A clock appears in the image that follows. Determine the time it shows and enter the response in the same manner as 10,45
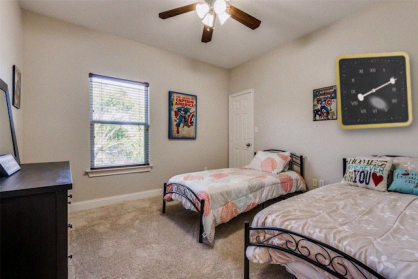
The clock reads 8,11
